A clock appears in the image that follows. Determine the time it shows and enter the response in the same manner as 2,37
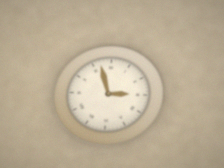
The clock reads 2,57
